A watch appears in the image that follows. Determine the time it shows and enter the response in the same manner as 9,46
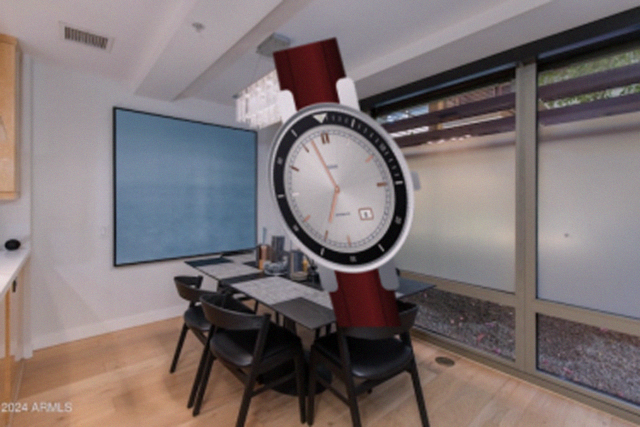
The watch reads 6,57
